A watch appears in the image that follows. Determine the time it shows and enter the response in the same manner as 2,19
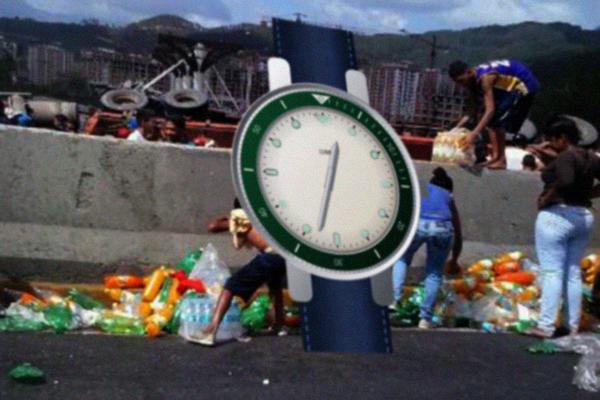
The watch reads 12,33
